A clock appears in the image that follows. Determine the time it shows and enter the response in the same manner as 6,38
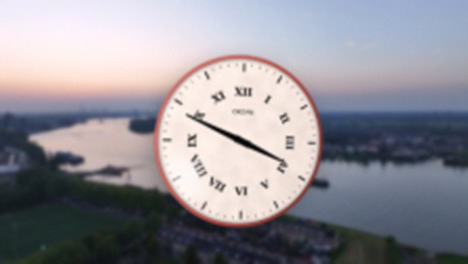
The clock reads 3,49
